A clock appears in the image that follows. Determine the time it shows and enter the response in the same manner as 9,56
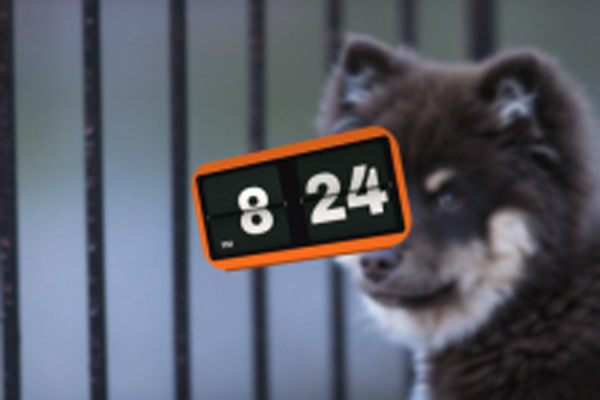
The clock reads 8,24
